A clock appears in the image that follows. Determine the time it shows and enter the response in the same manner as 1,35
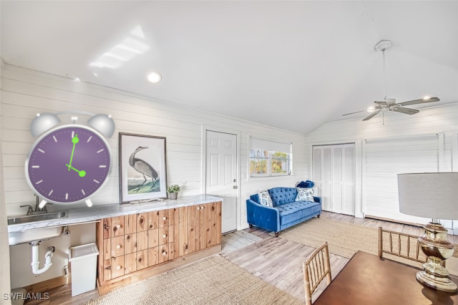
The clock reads 4,01
